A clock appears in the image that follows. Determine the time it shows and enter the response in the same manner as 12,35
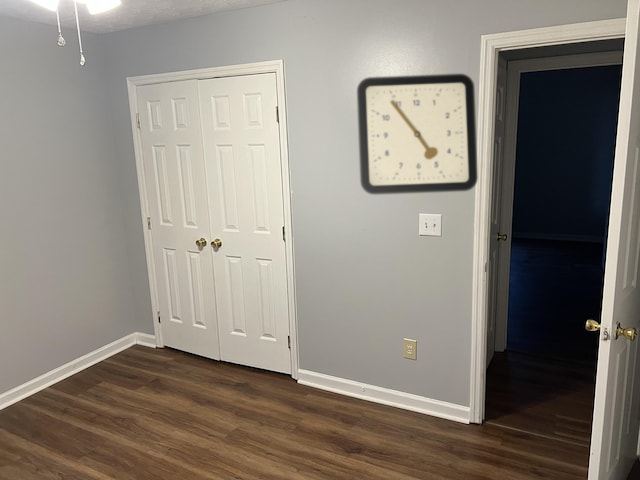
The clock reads 4,54
